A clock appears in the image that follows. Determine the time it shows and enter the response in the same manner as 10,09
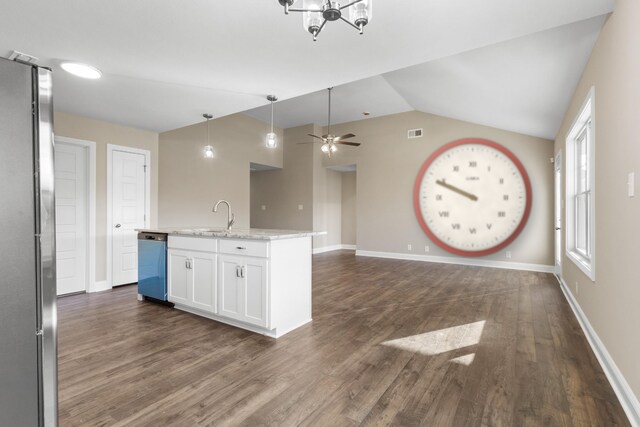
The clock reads 9,49
